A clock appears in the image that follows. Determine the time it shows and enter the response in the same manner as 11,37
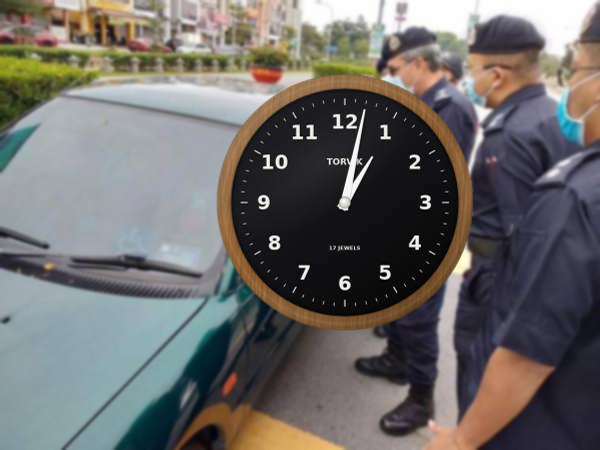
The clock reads 1,02
